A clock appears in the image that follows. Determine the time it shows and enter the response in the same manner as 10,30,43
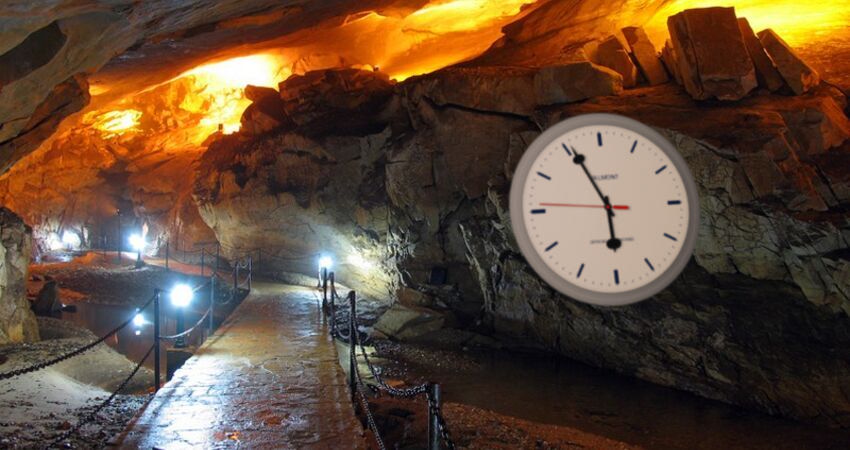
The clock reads 5,55,46
